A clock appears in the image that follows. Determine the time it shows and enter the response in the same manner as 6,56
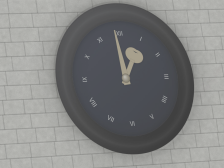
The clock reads 12,59
